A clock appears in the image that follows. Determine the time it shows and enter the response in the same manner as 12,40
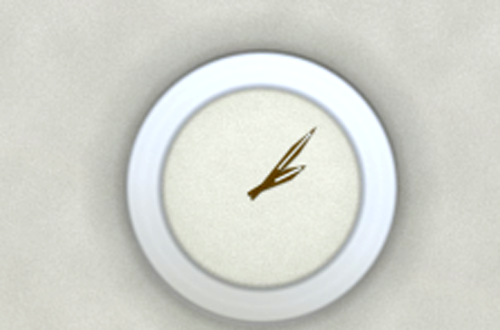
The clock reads 2,07
